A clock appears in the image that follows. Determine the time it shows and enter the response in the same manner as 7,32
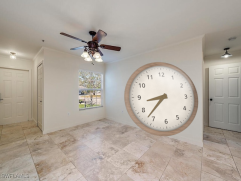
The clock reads 8,37
